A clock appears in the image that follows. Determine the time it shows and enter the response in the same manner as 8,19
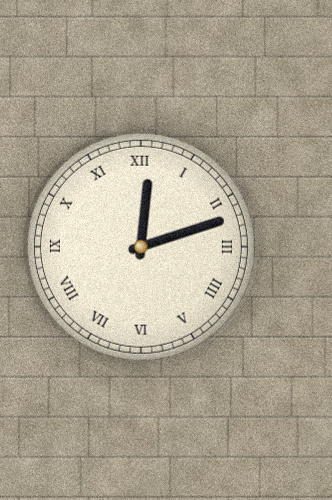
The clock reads 12,12
